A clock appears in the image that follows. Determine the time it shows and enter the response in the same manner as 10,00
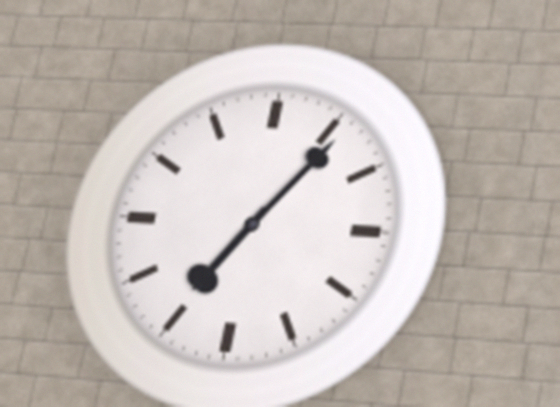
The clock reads 7,06
